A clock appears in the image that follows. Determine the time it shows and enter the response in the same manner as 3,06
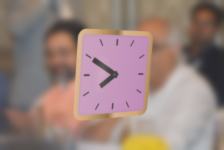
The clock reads 7,50
